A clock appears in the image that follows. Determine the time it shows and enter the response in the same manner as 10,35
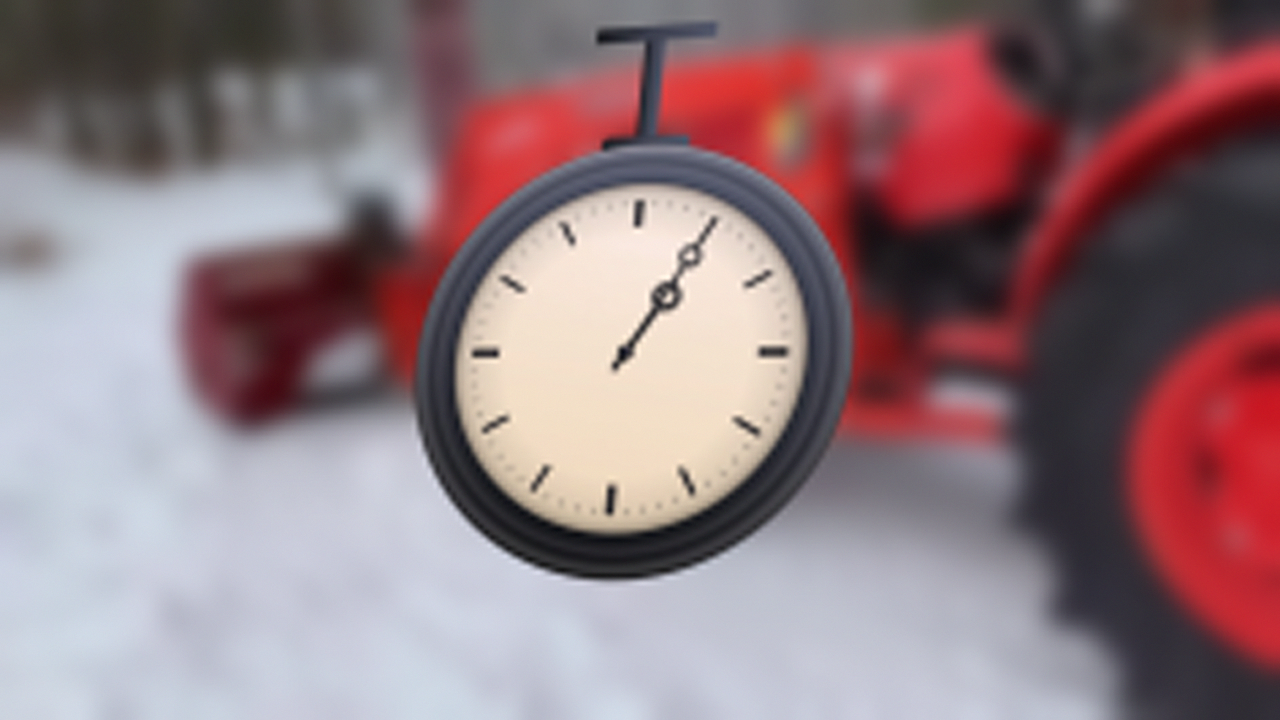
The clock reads 1,05
